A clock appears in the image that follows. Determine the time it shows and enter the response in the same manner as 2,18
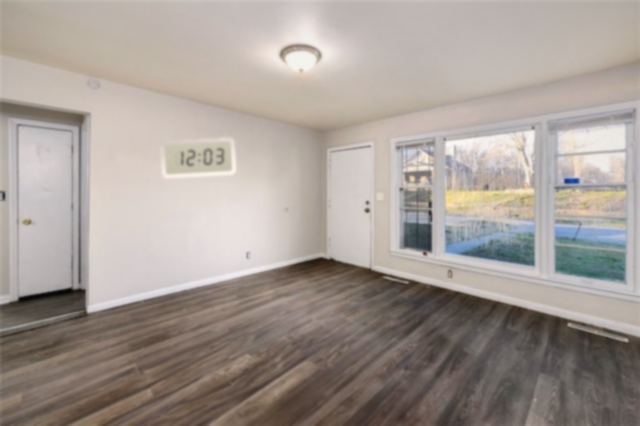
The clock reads 12,03
